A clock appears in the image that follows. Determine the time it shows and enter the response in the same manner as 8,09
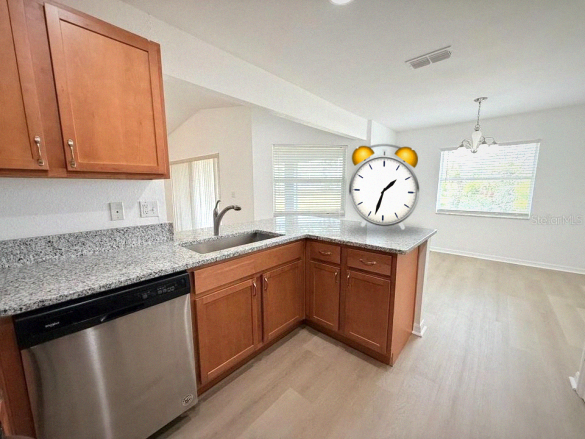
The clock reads 1,33
